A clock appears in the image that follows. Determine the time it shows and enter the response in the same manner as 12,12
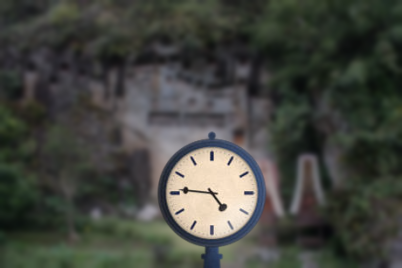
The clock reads 4,46
